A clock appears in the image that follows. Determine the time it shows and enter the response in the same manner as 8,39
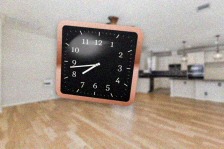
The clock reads 7,43
